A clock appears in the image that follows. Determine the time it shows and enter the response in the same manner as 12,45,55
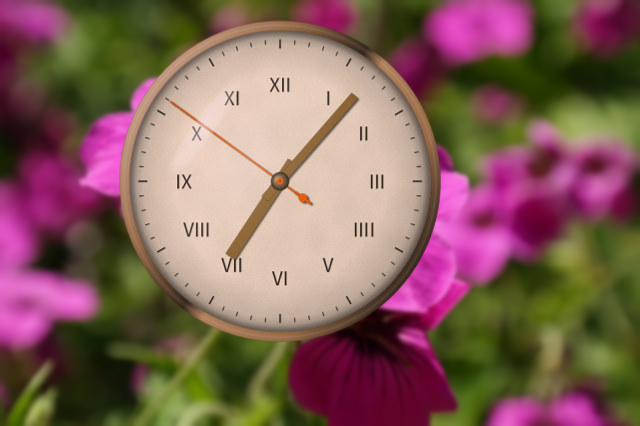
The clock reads 7,06,51
